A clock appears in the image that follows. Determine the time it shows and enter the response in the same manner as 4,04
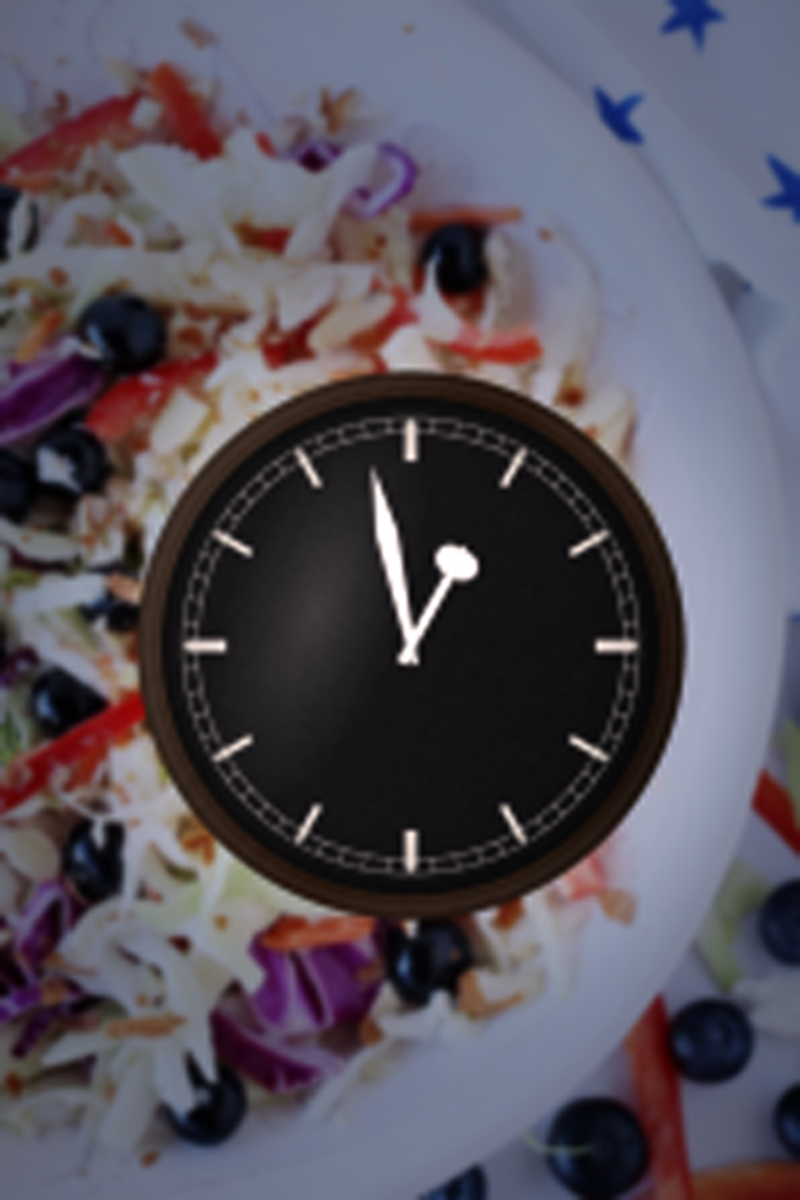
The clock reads 12,58
